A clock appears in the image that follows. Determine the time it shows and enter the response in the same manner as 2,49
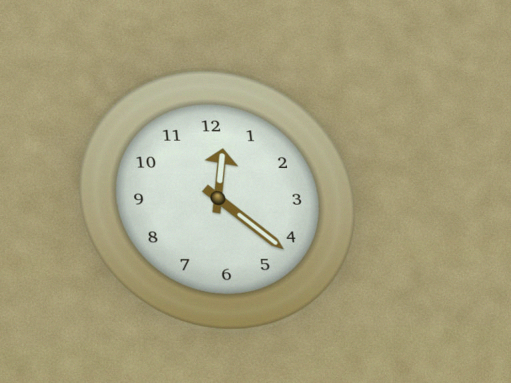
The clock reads 12,22
